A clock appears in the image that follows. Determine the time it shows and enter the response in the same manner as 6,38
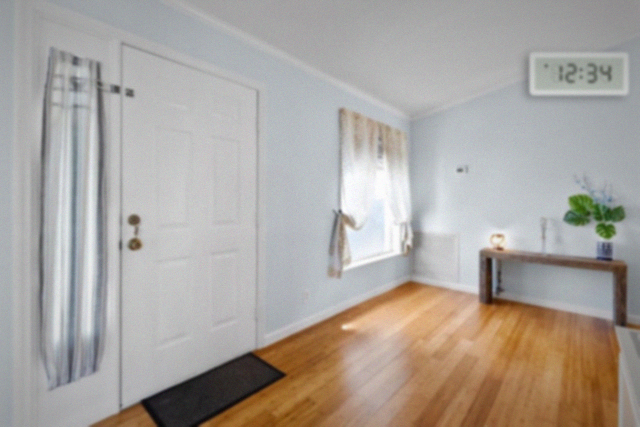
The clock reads 12,34
